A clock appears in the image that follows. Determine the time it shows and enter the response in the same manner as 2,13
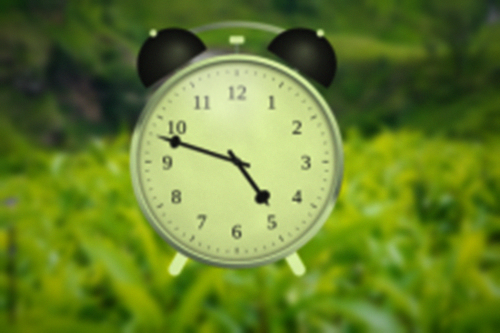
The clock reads 4,48
